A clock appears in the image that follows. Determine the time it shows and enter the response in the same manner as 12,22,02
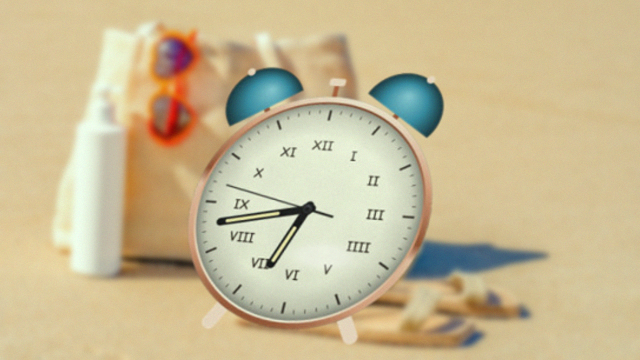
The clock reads 6,42,47
